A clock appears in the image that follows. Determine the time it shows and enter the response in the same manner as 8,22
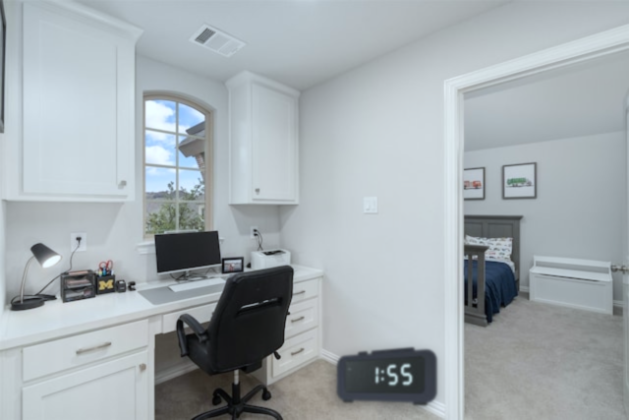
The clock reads 1,55
